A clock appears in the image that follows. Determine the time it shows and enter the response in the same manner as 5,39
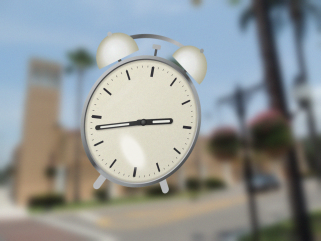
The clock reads 2,43
